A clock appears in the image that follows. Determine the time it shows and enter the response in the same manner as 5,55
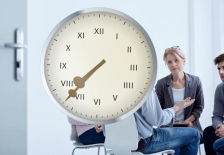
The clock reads 7,37
